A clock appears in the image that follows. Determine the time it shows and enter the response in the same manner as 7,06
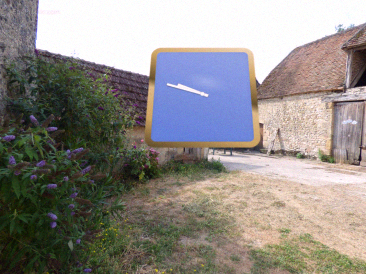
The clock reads 9,48
